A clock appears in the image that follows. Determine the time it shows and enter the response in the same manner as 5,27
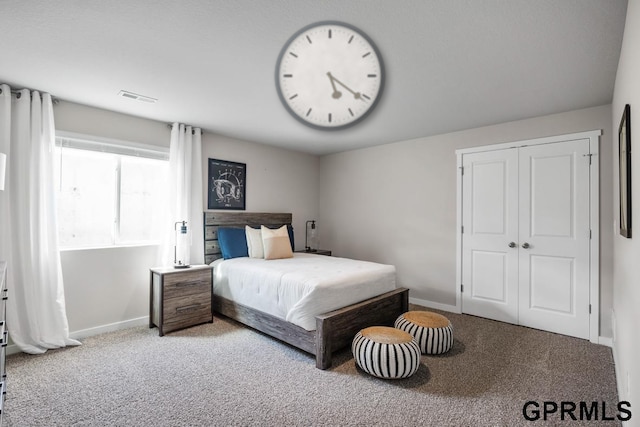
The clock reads 5,21
